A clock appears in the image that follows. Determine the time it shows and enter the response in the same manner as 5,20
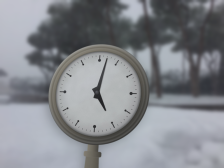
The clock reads 5,02
